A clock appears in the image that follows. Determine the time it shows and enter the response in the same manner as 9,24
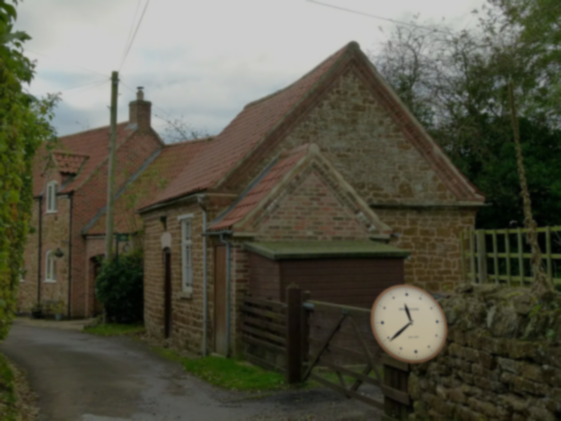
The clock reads 11,39
